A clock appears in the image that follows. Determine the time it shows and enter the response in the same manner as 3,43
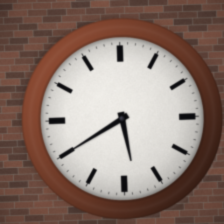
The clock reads 5,40
